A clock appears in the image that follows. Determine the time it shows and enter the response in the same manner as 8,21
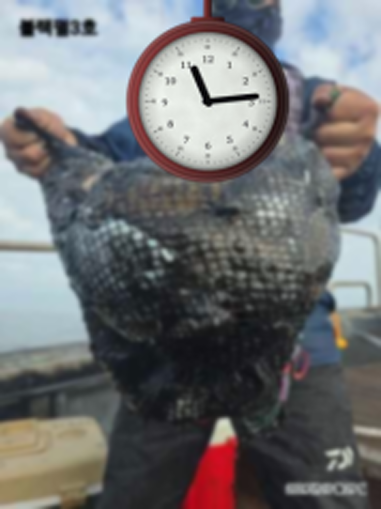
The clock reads 11,14
